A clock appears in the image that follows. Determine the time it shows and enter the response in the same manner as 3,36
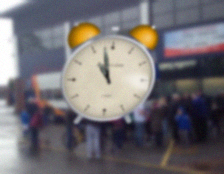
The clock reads 10,58
